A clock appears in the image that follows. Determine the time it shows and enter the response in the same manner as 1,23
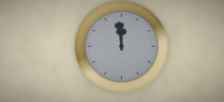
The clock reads 11,59
